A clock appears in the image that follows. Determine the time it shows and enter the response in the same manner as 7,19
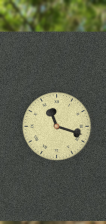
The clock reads 11,18
